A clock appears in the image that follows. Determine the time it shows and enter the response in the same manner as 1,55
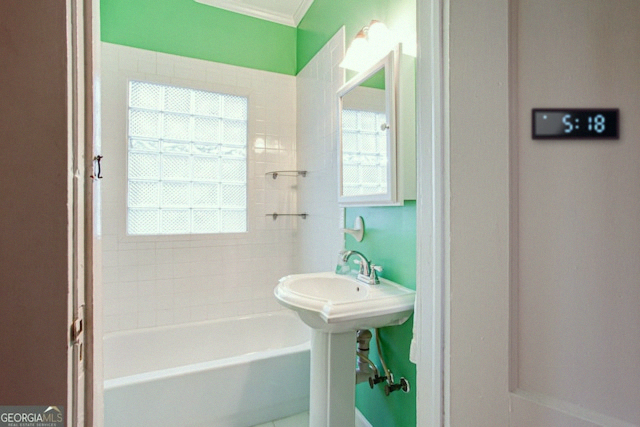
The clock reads 5,18
